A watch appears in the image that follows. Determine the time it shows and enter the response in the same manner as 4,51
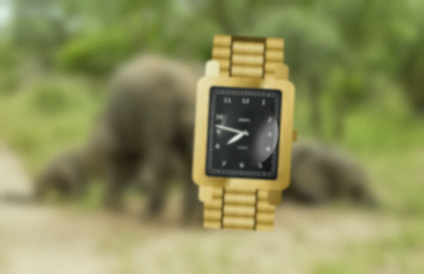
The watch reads 7,47
